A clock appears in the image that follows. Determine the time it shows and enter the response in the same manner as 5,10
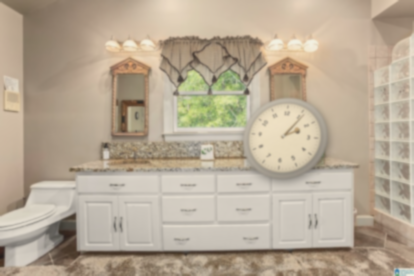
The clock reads 2,06
